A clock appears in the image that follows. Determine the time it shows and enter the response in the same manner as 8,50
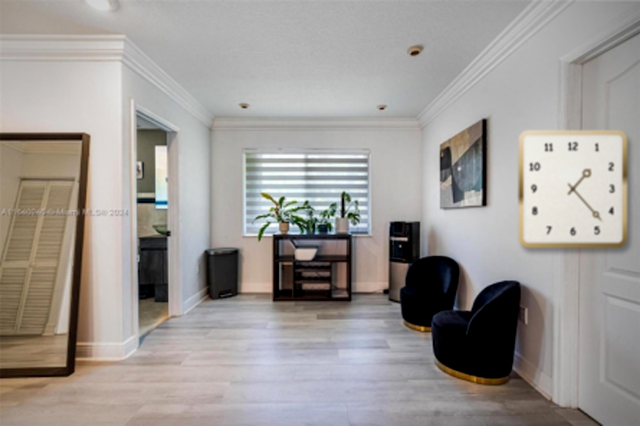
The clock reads 1,23
